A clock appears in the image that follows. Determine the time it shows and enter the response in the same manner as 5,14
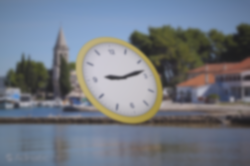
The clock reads 9,13
